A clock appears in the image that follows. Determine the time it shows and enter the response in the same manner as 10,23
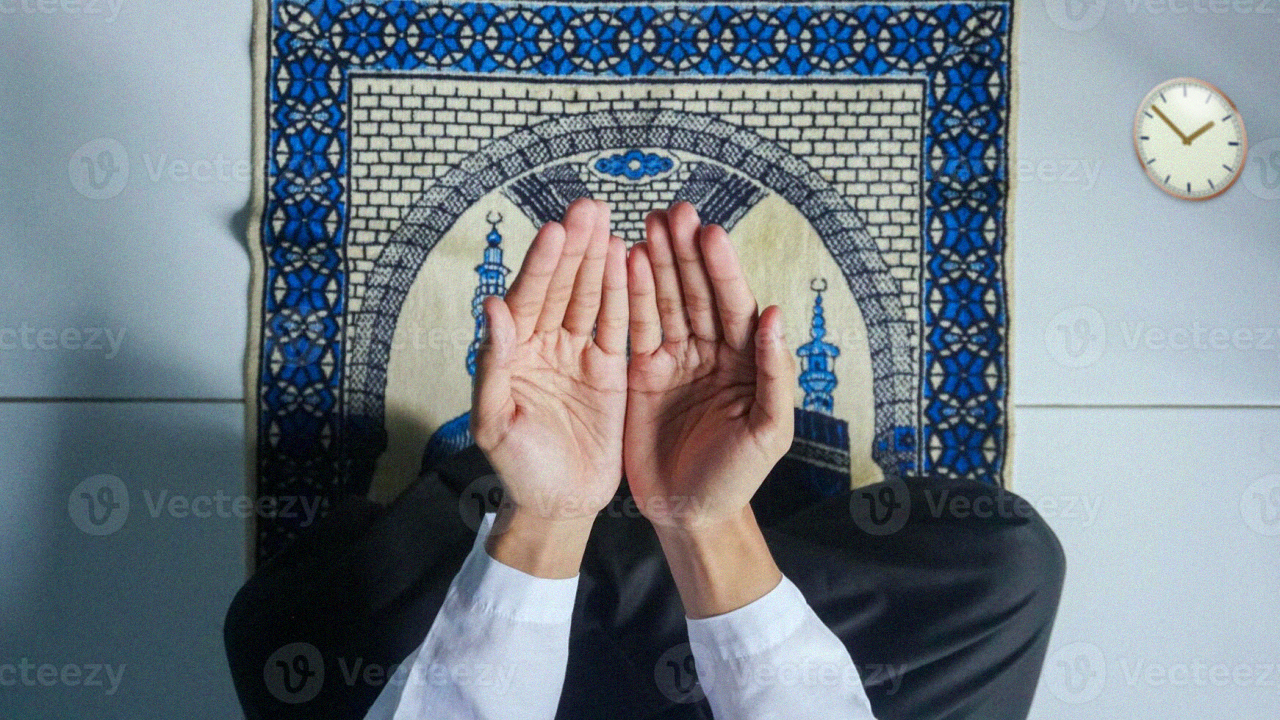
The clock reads 1,52
